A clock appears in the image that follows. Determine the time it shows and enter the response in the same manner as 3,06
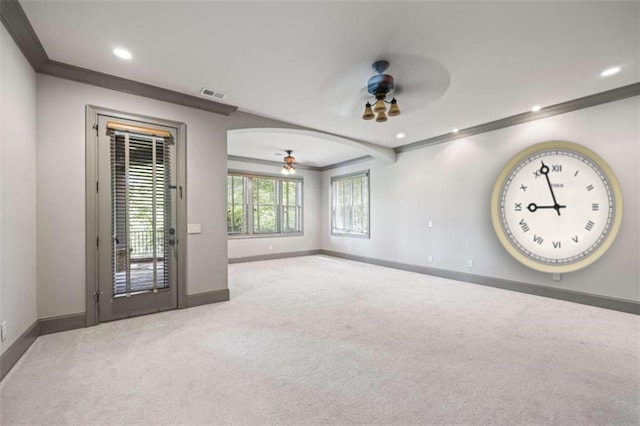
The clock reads 8,57
